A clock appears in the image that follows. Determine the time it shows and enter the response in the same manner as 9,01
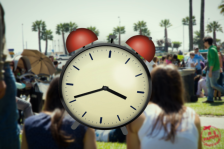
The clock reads 3,41
